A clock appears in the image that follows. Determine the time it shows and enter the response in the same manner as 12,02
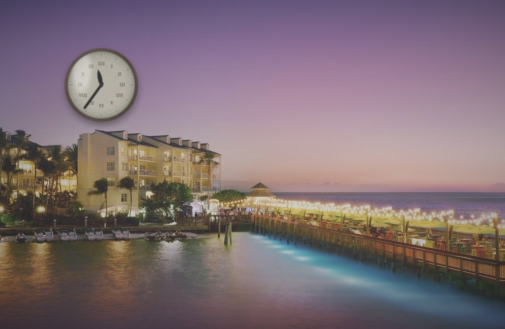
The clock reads 11,36
